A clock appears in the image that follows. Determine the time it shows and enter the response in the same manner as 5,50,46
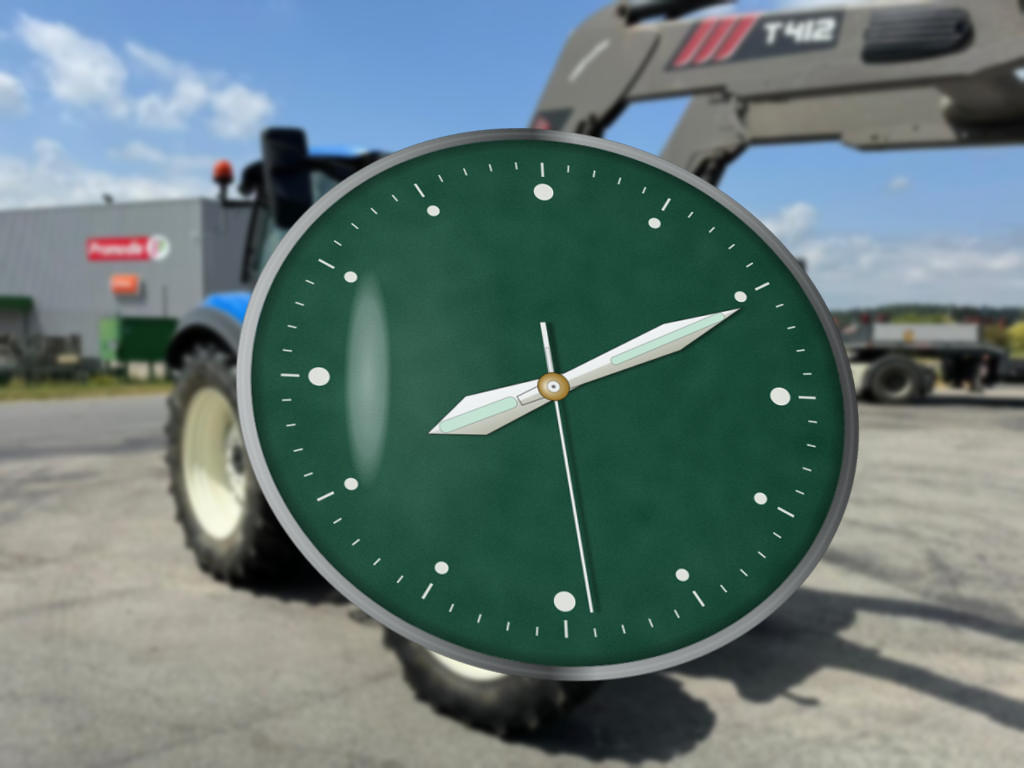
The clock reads 8,10,29
